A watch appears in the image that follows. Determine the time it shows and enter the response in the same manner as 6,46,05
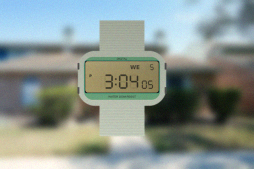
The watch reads 3,04,05
